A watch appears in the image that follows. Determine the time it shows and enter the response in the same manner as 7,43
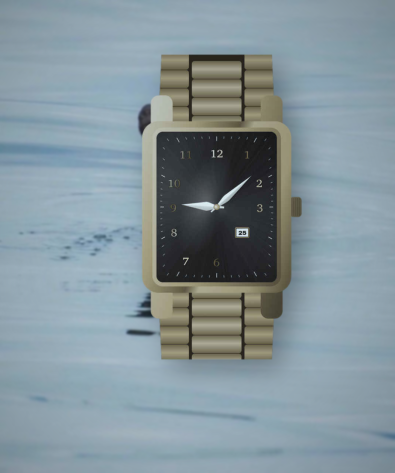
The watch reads 9,08
